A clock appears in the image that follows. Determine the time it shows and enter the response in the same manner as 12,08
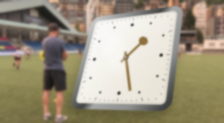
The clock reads 1,27
